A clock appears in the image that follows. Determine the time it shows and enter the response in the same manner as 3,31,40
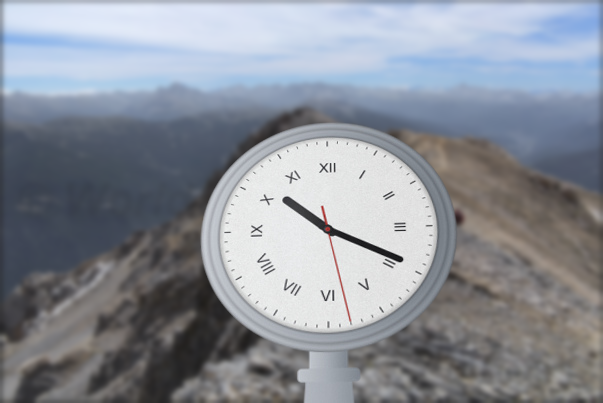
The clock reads 10,19,28
